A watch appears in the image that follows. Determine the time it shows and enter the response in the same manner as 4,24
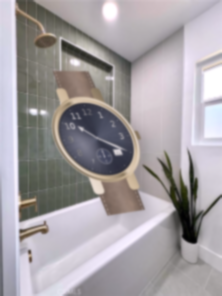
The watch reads 10,20
